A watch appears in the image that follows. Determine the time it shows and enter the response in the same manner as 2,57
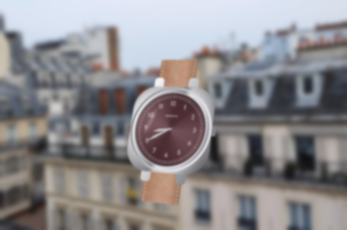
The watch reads 8,40
